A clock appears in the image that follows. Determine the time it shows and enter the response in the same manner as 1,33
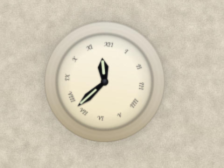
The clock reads 11,37
